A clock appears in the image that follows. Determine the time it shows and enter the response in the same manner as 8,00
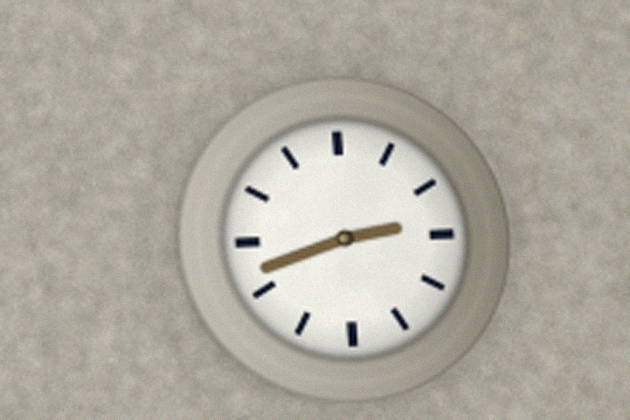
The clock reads 2,42
